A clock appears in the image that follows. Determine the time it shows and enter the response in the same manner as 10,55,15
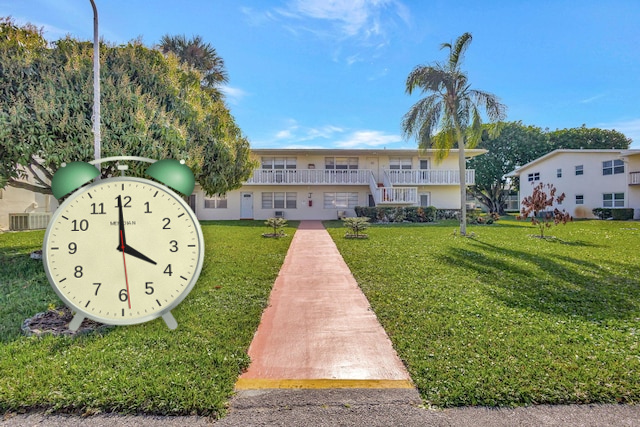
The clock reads 3,59,29
